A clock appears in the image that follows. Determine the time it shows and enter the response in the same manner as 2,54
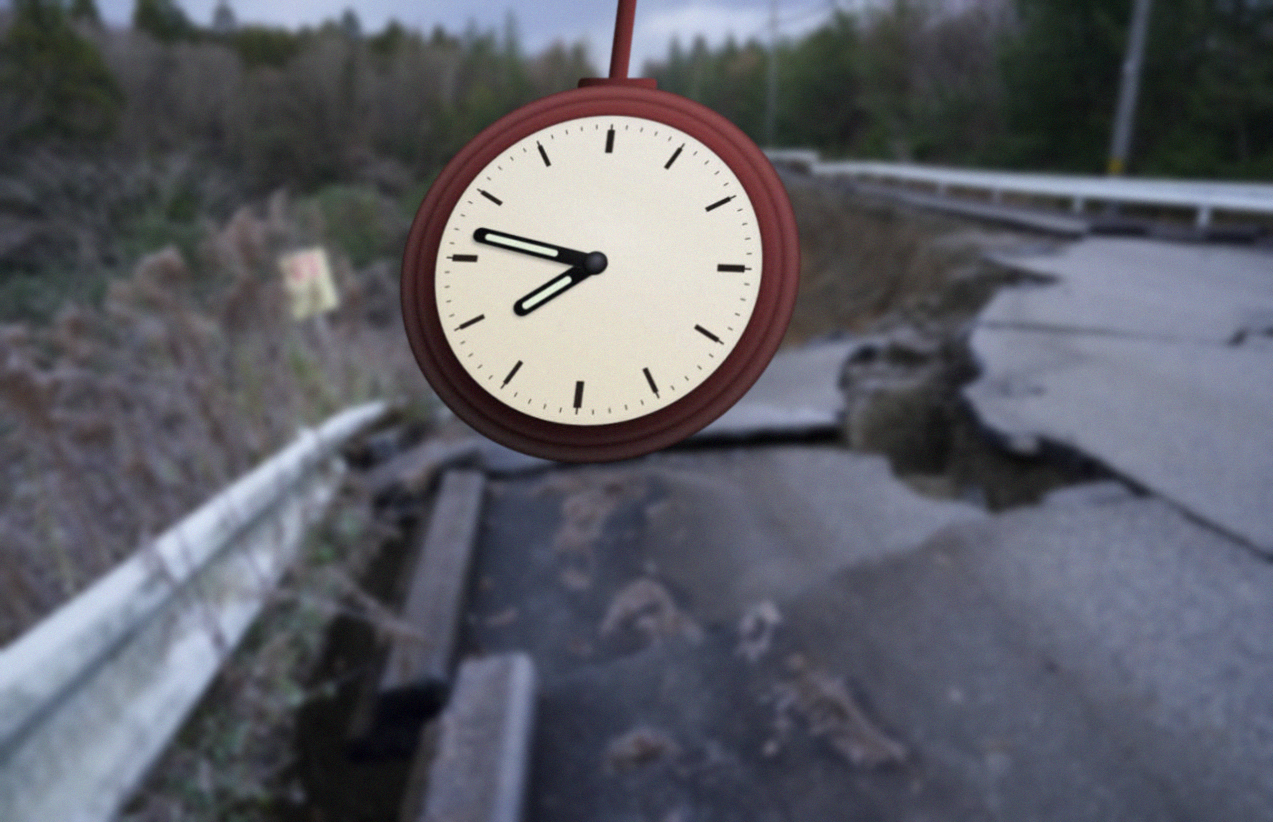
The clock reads 7,47
